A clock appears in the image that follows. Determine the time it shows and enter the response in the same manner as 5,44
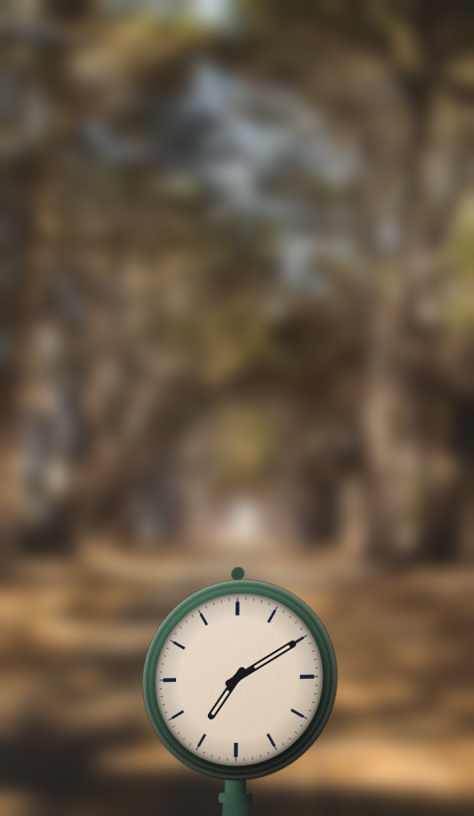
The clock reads 7,10
